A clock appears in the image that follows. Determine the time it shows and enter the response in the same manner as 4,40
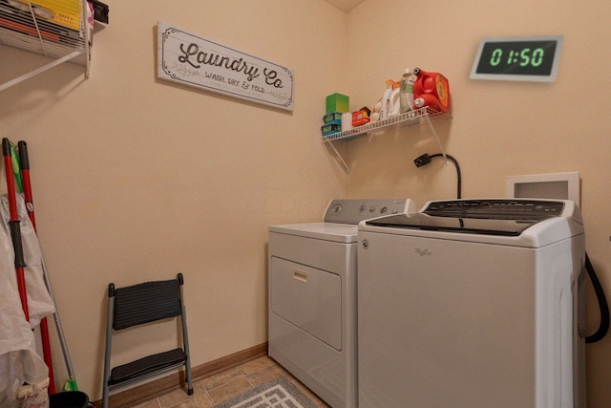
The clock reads 1,50
